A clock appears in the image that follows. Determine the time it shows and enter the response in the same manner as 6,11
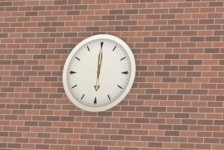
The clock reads 6,00
